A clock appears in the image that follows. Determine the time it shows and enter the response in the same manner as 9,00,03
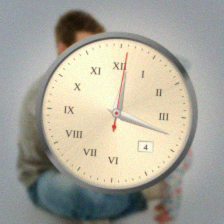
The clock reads 12,18,01
